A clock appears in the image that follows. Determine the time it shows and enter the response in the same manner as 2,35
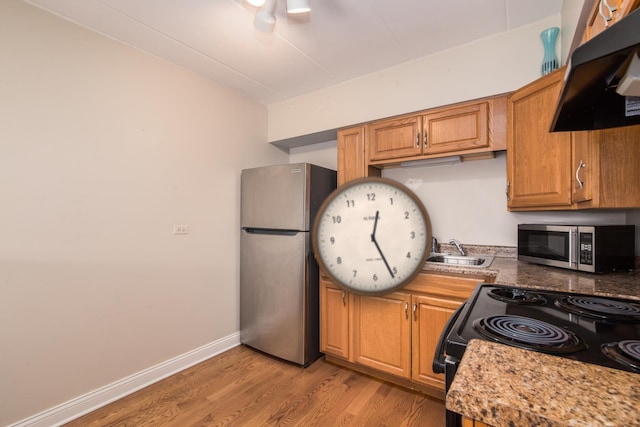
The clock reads 12,26
